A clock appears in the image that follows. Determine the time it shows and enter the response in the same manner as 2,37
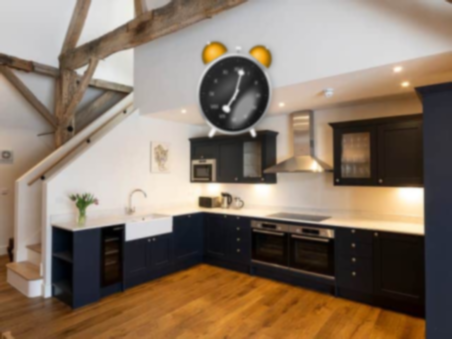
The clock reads 7,02
